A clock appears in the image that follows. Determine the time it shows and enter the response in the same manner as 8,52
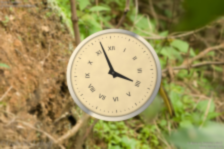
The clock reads 3,57
